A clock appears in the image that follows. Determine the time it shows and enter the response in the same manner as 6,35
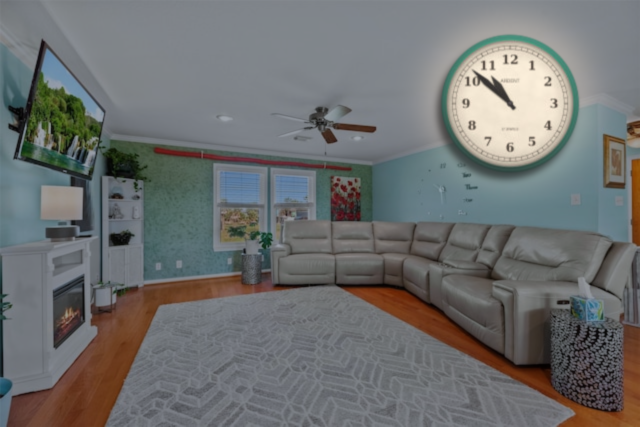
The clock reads 10,52
